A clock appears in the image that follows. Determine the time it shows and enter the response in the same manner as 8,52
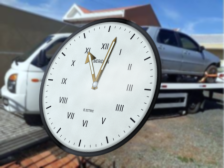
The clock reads 11,02
